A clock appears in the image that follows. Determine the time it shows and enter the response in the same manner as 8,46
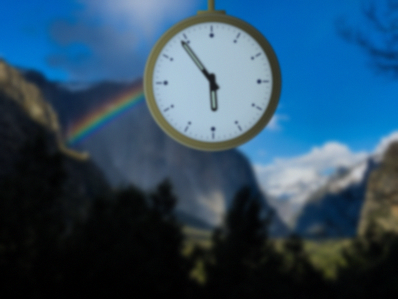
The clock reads 5,54
